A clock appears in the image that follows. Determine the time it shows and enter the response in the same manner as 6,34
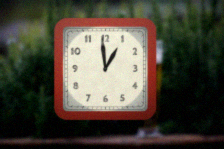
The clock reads 12,59
